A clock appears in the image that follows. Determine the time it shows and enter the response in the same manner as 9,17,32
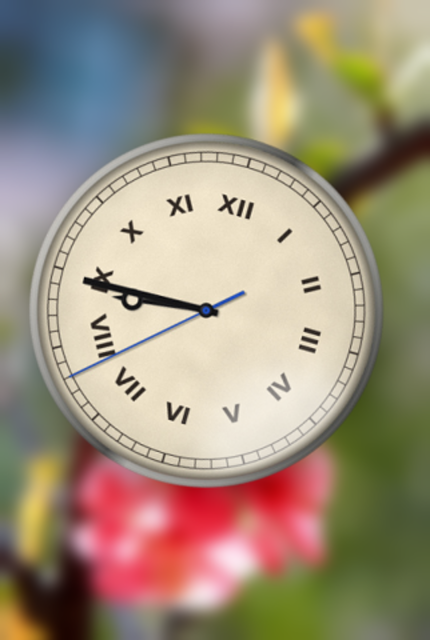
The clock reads 8,44,38
